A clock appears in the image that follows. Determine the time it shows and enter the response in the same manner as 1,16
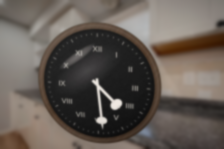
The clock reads 4,29
